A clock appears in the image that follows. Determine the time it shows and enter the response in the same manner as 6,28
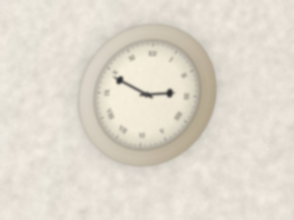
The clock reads 2,49
